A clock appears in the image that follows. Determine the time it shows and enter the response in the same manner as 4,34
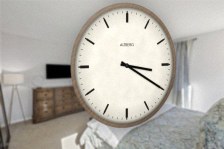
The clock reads 3,20
